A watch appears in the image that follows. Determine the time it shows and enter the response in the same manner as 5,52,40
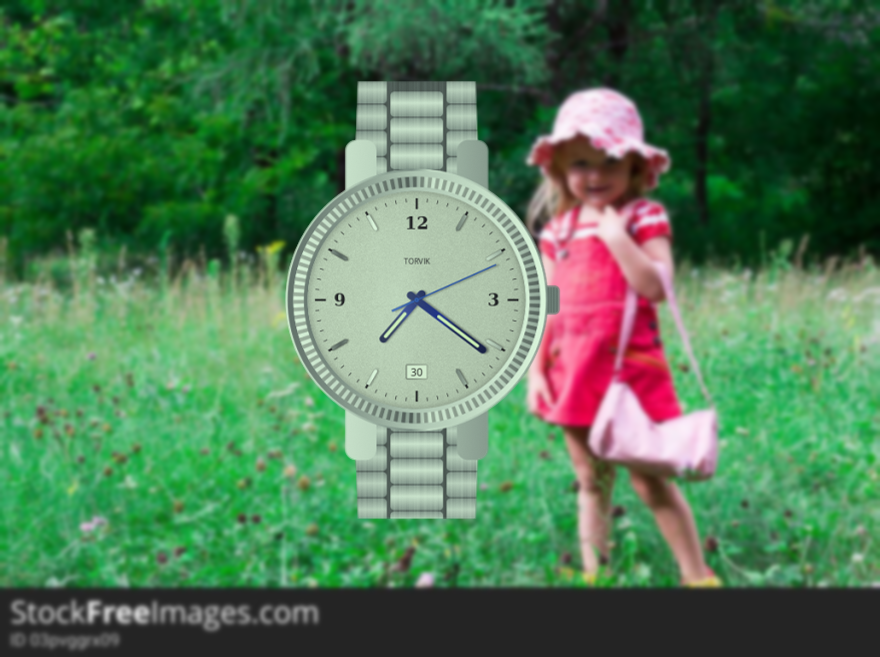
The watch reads 7,21,11
